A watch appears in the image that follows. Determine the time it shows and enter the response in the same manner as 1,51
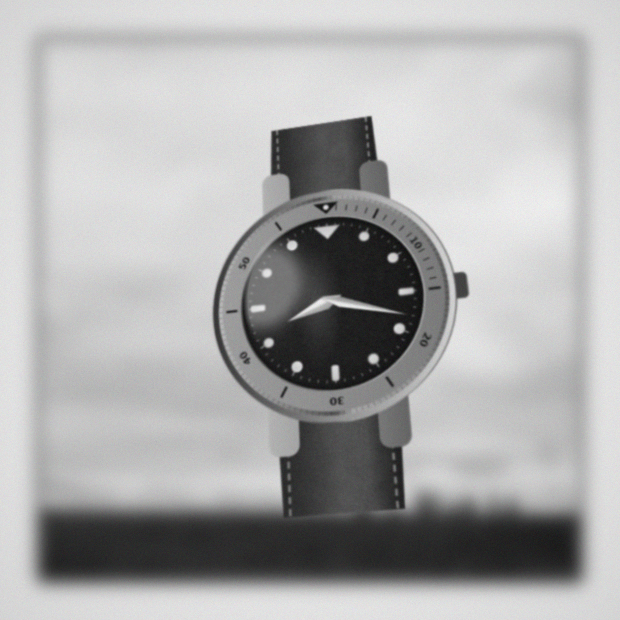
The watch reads 8,18
